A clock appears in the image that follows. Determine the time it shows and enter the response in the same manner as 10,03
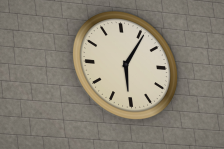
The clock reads 6,06
